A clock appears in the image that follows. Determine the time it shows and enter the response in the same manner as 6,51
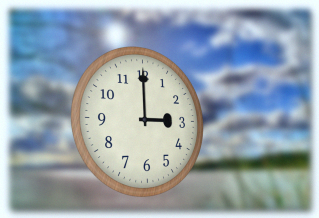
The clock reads 3,00
